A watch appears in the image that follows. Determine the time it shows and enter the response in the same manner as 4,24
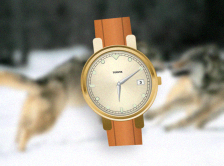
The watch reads 6,10
